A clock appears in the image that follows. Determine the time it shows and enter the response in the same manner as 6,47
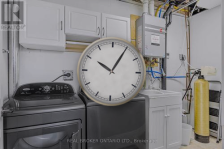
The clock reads 10,05
